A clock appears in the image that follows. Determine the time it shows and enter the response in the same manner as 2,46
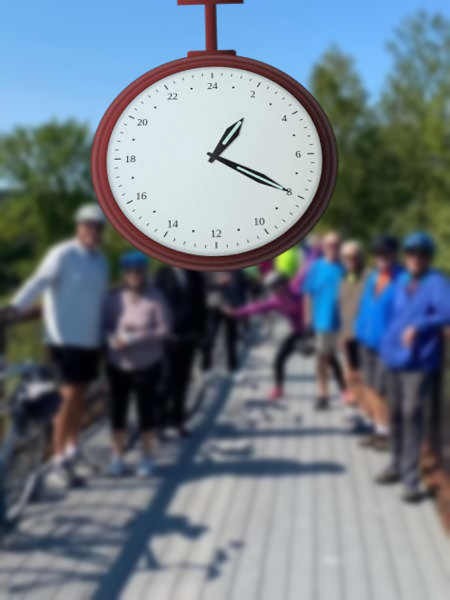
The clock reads 2,20
